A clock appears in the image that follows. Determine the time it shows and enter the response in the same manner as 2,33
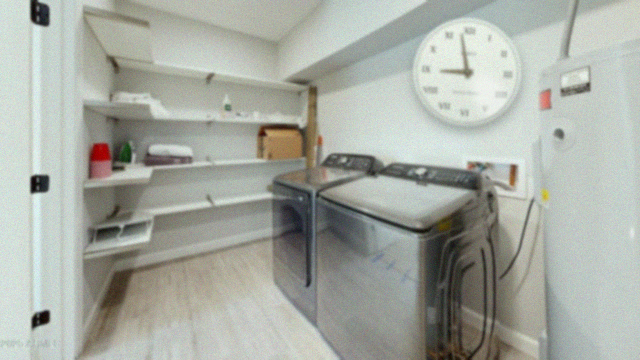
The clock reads 8,58
